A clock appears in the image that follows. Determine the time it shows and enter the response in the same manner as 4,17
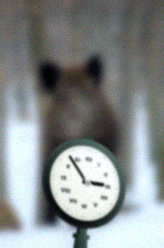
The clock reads 2,53
